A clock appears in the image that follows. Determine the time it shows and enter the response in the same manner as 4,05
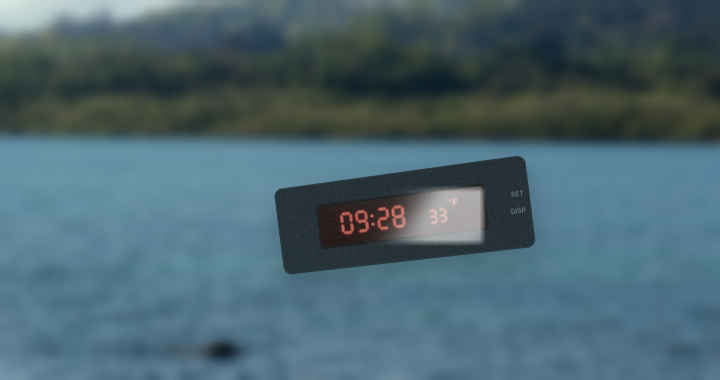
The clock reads 9,28
